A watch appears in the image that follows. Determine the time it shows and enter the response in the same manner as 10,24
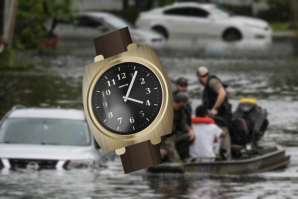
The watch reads 4,06
